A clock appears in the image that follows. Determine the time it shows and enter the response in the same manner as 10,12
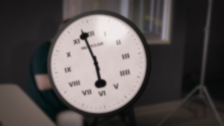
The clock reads 5,58
